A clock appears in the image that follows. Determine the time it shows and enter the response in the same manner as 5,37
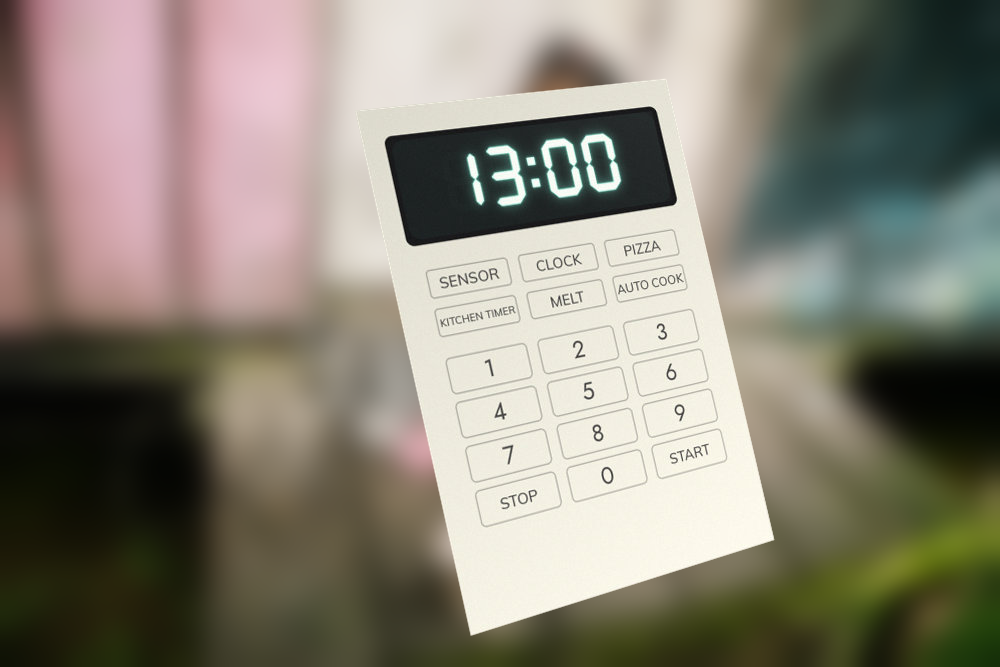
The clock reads 13,00
